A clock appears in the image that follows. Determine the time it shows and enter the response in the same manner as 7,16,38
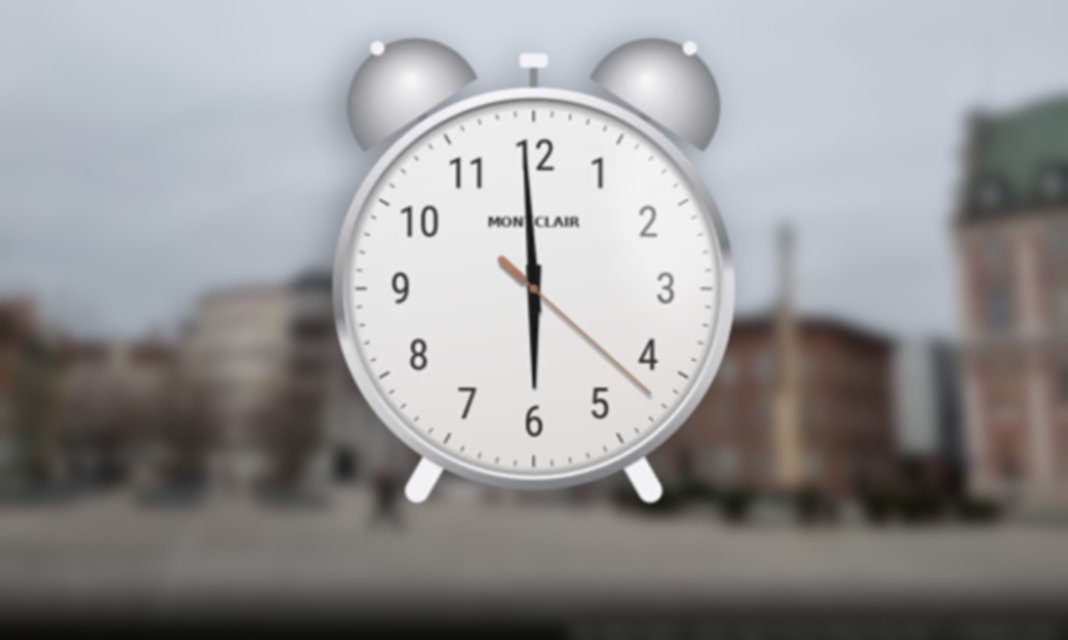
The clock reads 5,59,22
